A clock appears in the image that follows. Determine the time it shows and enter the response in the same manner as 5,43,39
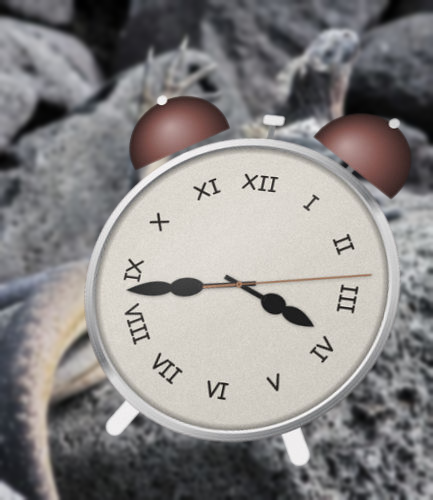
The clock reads 3,43,13
